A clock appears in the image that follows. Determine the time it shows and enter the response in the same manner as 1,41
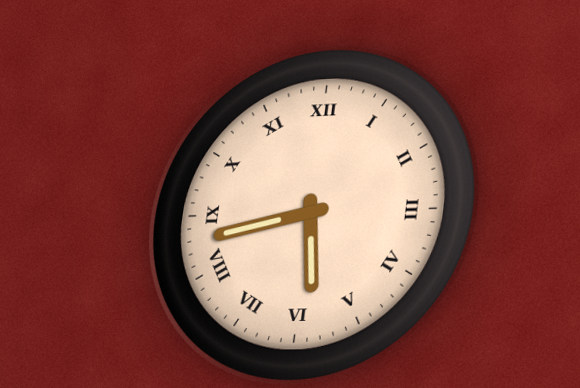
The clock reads 5,43
